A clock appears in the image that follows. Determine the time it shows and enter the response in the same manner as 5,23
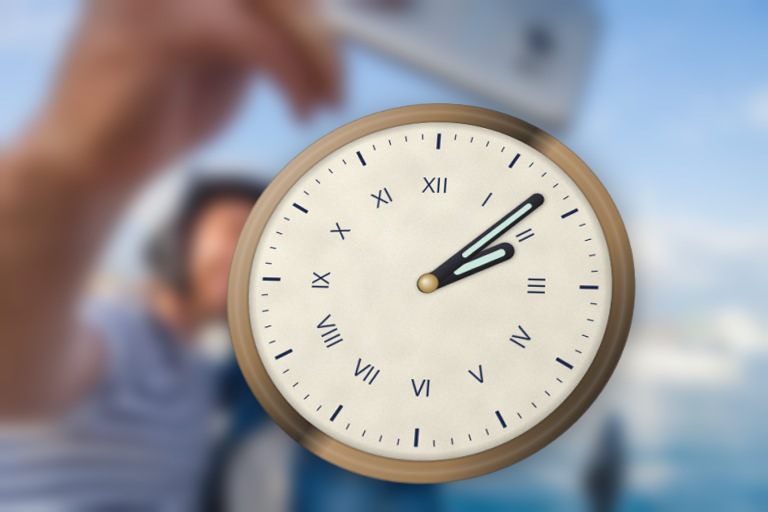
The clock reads 2,08
